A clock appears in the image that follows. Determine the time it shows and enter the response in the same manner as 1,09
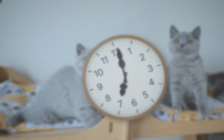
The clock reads 7,01
